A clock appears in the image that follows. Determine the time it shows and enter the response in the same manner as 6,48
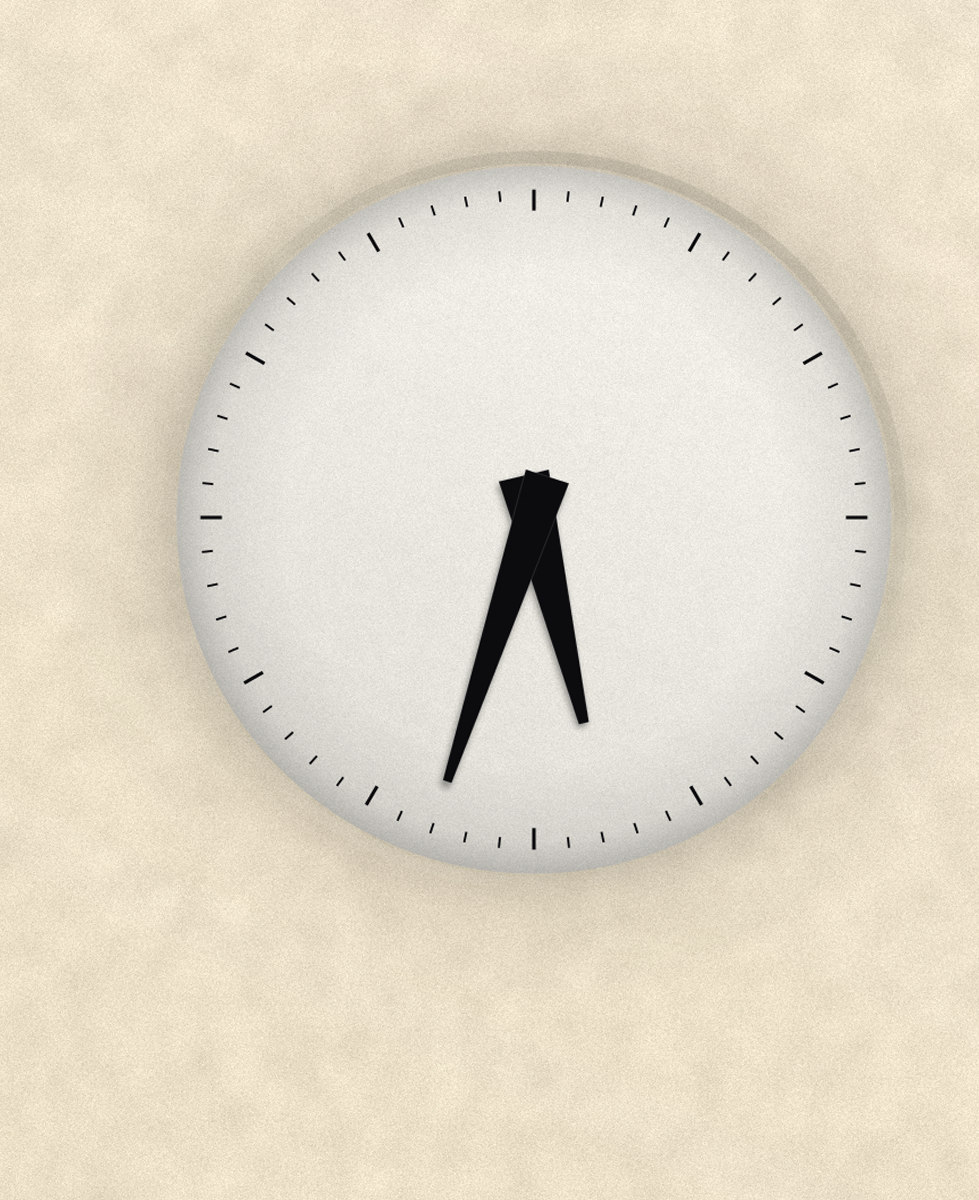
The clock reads 5,33
